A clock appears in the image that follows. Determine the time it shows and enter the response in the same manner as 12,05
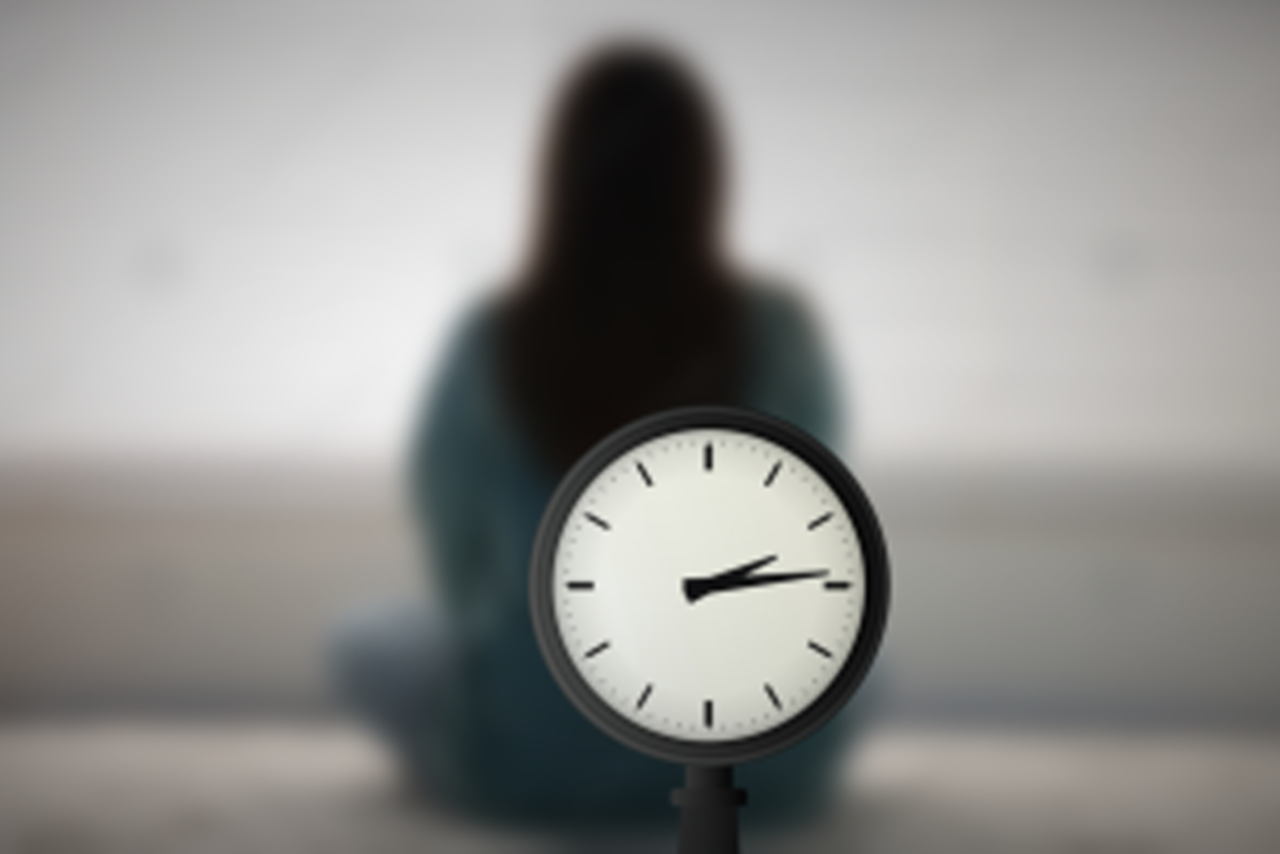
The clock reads 2,14
